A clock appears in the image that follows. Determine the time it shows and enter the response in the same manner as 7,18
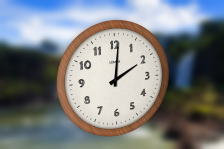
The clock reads 2,01
